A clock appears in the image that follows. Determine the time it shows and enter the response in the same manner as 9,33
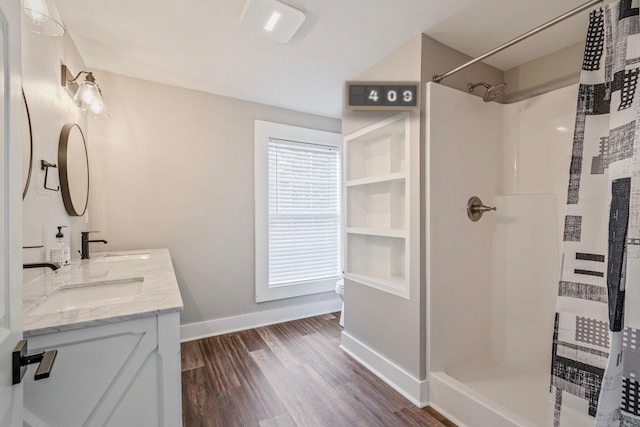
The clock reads 4,09
